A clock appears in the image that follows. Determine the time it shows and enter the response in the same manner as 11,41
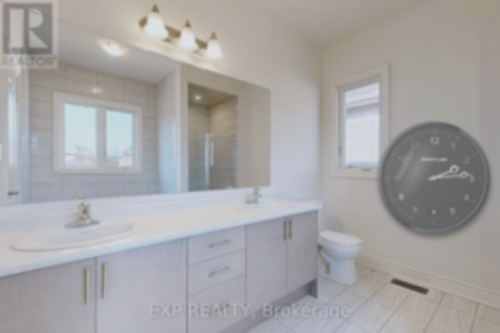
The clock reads 2,14
